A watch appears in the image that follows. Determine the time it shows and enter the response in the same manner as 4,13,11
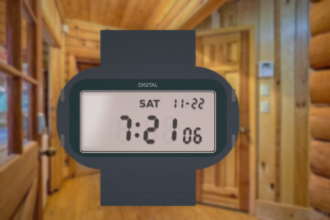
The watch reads 7,21,06
